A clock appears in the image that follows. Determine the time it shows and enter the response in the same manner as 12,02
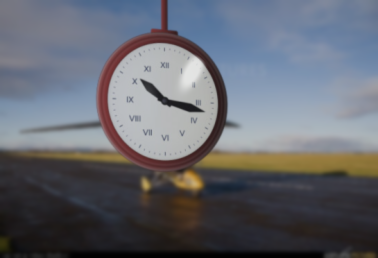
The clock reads 10,17
